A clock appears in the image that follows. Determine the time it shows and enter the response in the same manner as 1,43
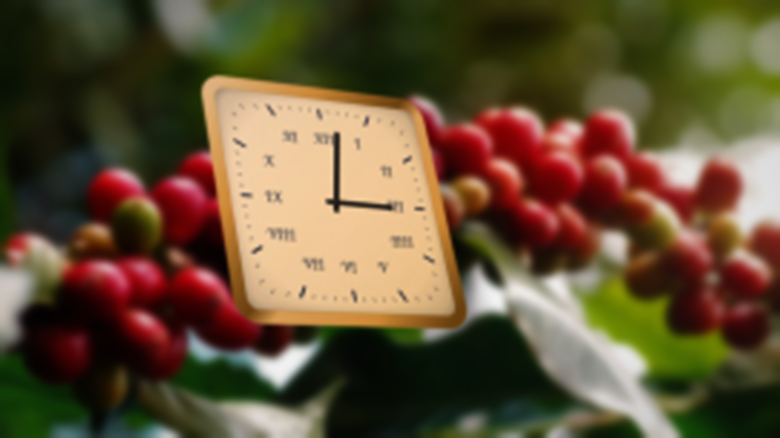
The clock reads 3,02
